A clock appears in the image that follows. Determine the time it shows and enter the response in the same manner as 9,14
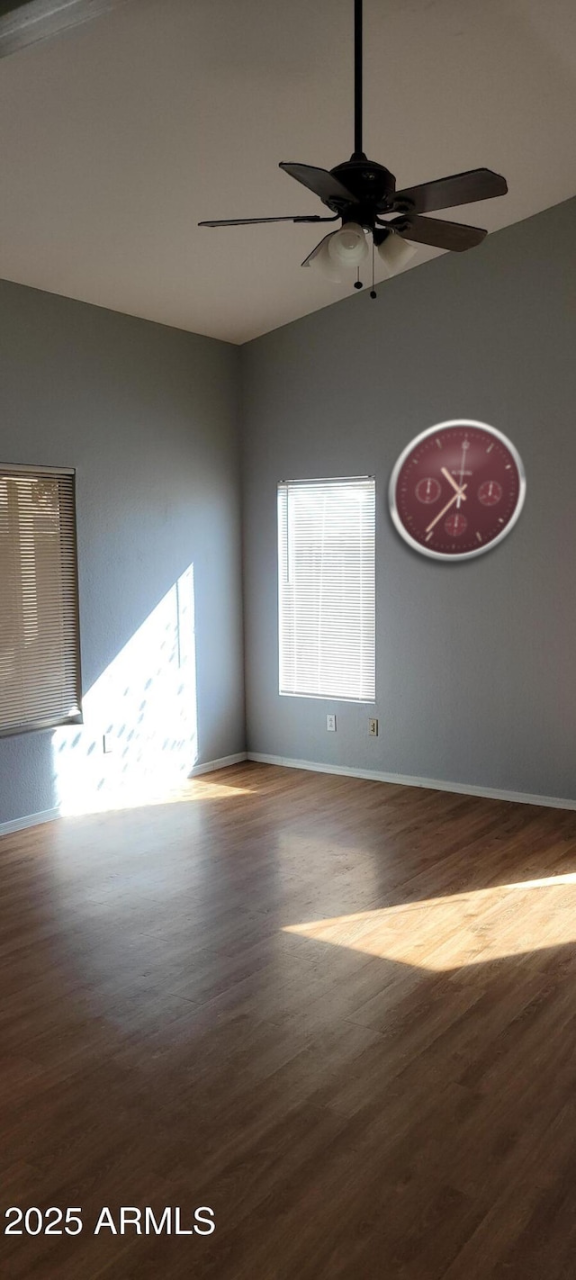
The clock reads 10,36
